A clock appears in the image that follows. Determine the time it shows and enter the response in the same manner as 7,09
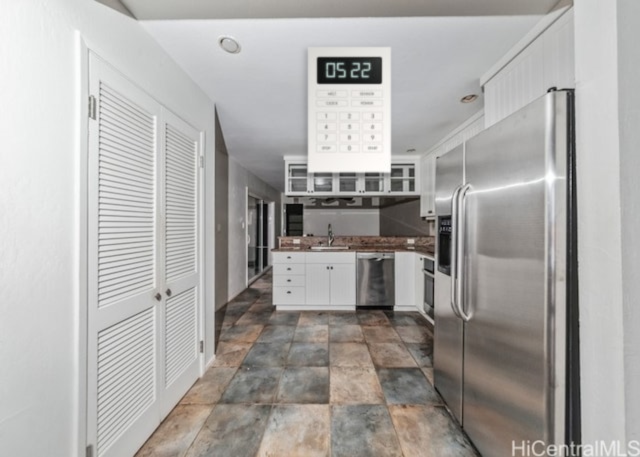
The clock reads 5,22
